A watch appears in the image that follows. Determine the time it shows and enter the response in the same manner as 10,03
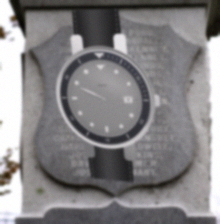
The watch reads 9,49
